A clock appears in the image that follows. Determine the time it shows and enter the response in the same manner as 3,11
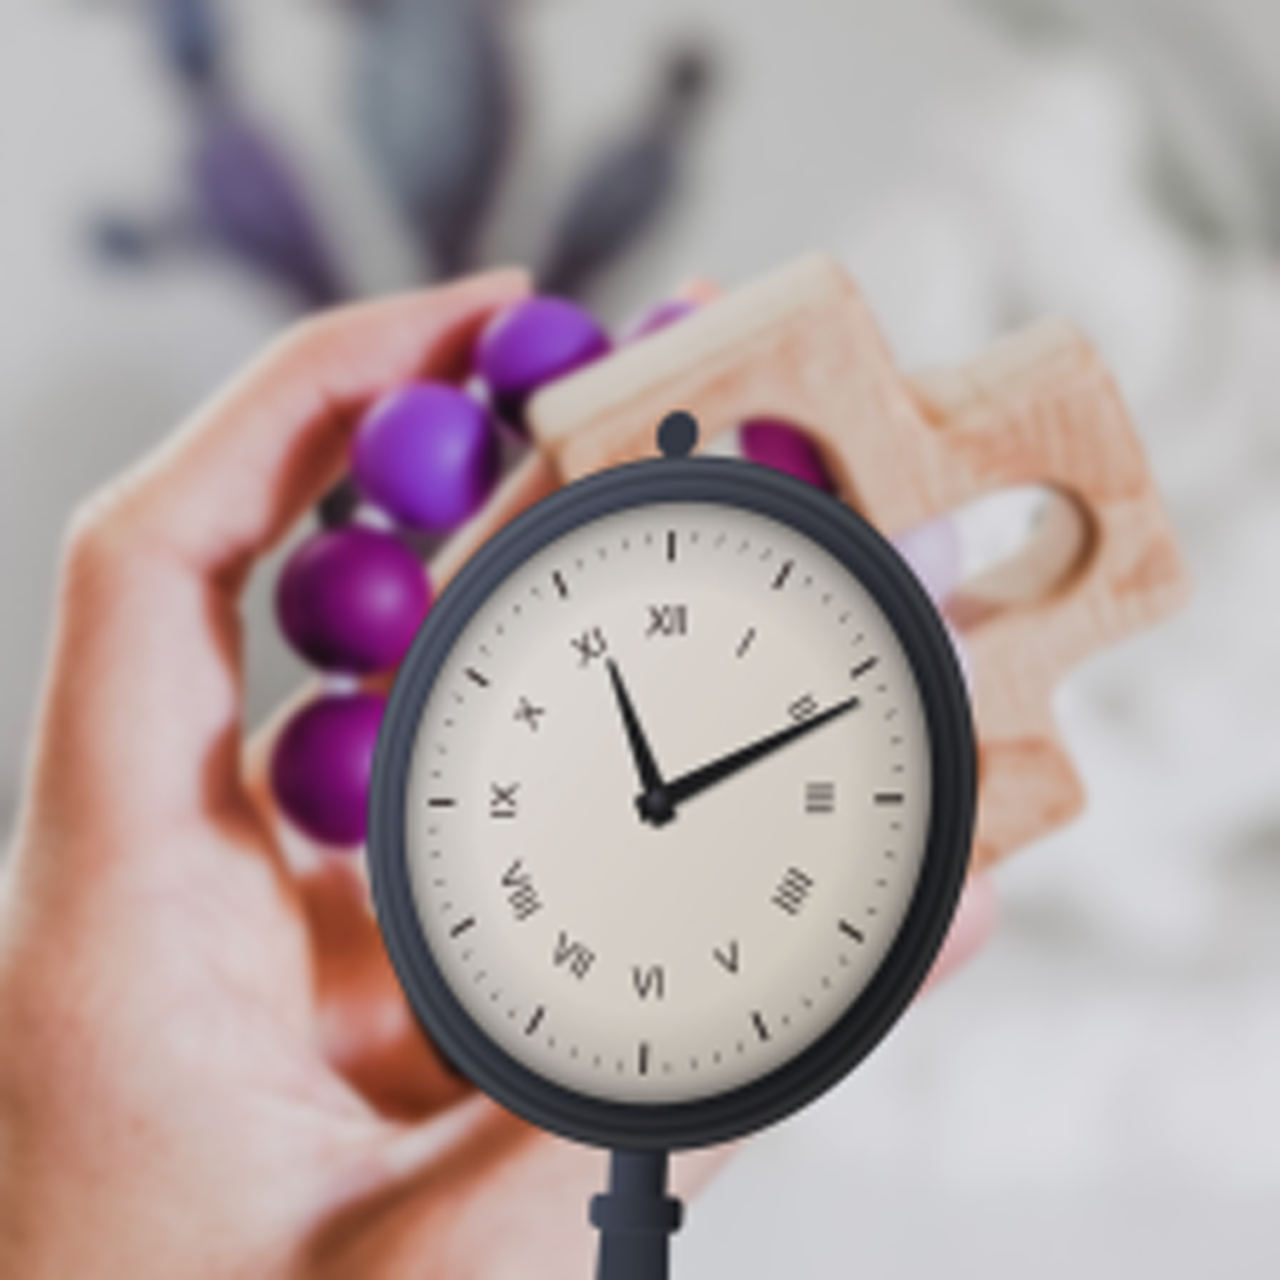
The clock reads 11,11
